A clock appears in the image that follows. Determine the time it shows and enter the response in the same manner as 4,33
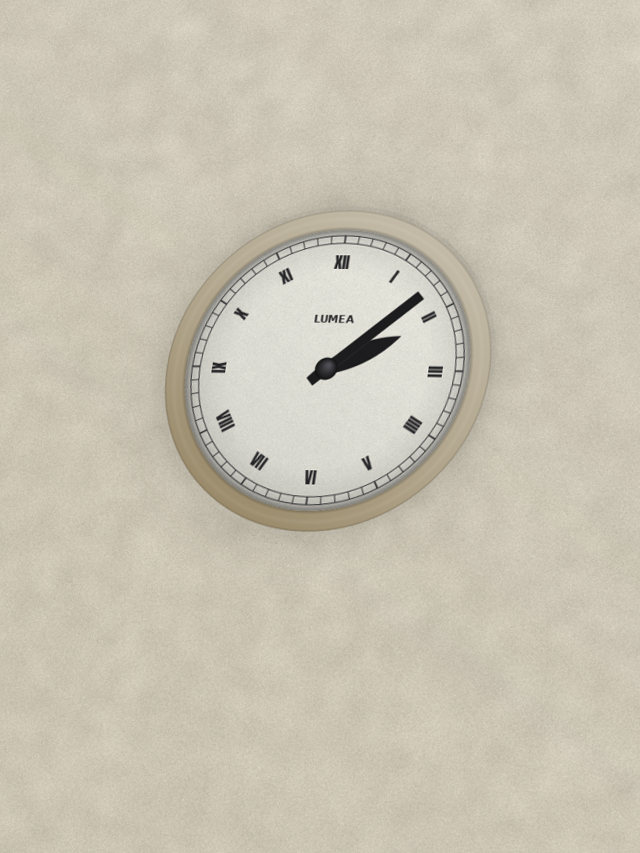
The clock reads 2,08
